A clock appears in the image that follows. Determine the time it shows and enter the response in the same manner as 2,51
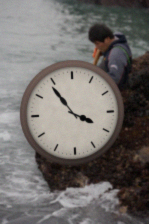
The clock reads 3,54
